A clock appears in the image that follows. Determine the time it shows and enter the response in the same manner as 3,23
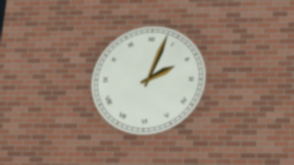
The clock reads 2,03
